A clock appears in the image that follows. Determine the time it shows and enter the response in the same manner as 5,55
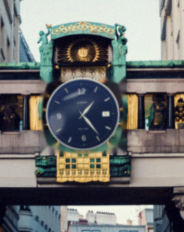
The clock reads 1,24
